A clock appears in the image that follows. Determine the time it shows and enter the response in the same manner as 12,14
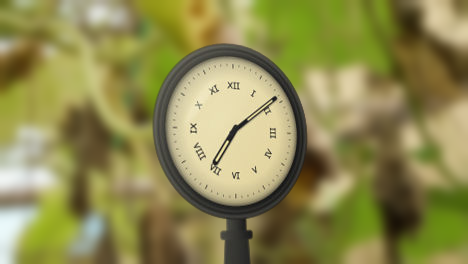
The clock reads 7,09
